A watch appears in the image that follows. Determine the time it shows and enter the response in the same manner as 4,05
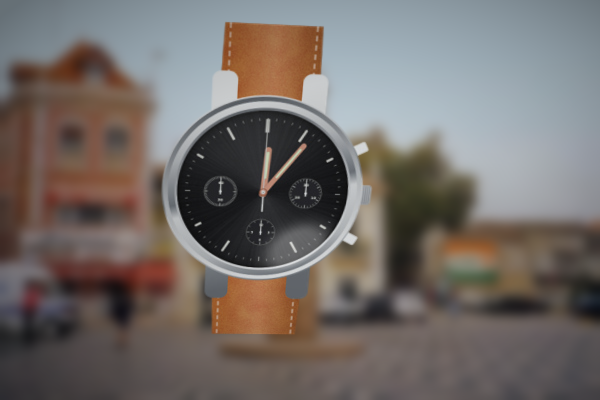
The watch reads 12,06
